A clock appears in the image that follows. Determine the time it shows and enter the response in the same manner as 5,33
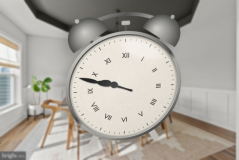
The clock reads 9,48
